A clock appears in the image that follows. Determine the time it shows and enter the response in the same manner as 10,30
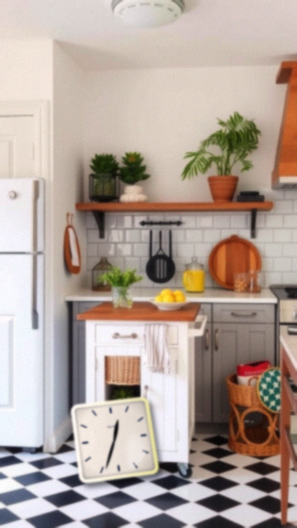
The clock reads 12,34
